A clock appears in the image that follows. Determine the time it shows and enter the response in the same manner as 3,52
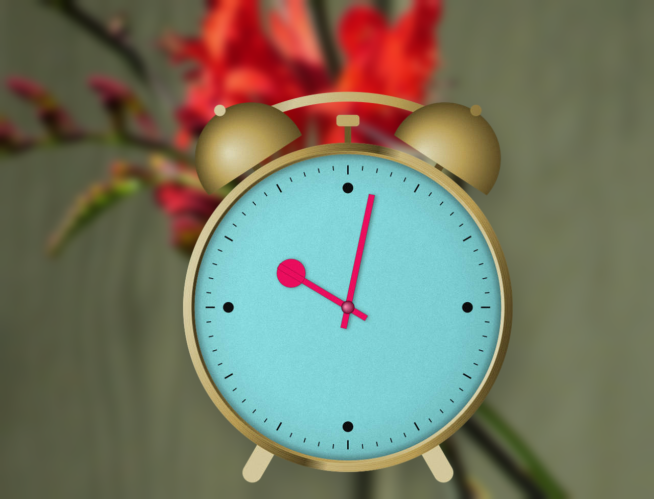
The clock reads 10,02
